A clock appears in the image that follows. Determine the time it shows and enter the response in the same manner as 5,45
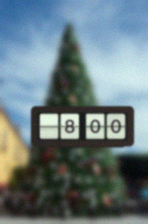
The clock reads 8,00
